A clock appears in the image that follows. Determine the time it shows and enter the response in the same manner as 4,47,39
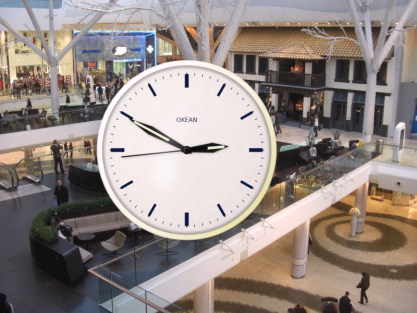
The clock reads 2,49,44
